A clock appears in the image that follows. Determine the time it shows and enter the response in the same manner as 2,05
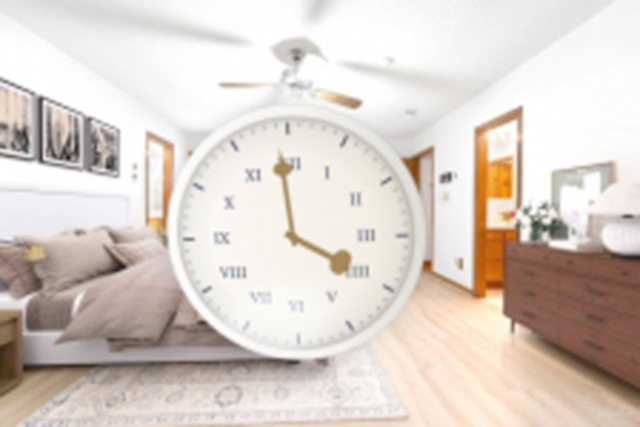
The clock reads 3,59
